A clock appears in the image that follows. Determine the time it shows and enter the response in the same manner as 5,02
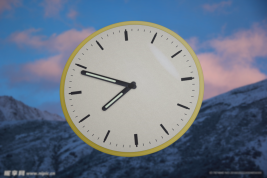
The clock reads 7,49
